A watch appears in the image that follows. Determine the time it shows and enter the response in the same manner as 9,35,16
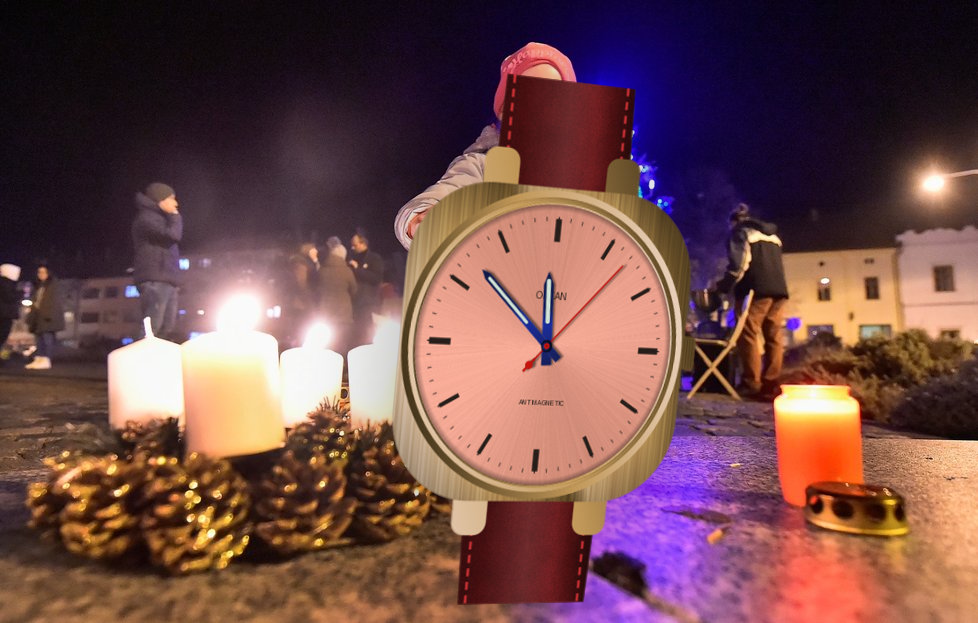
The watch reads 11,52,07
